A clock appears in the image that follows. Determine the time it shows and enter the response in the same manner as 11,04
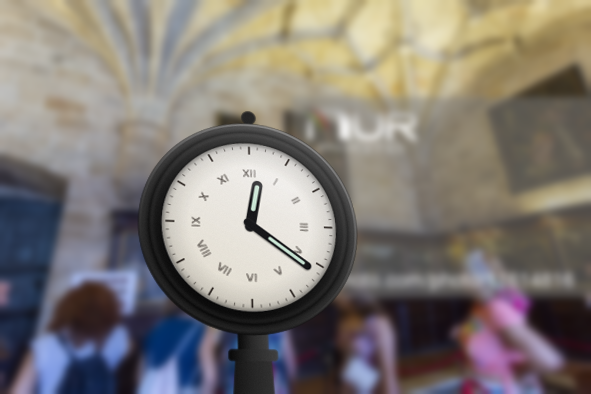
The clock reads 12,21
